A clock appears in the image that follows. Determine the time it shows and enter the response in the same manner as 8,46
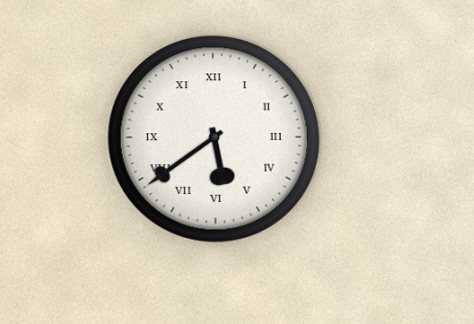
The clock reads 5,39
